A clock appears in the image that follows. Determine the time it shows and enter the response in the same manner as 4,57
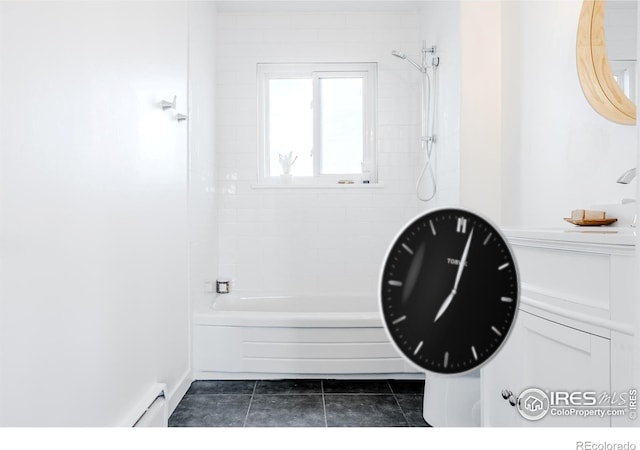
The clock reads 7,02
